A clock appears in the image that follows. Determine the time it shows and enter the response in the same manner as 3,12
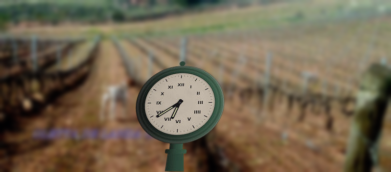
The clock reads 6,39
